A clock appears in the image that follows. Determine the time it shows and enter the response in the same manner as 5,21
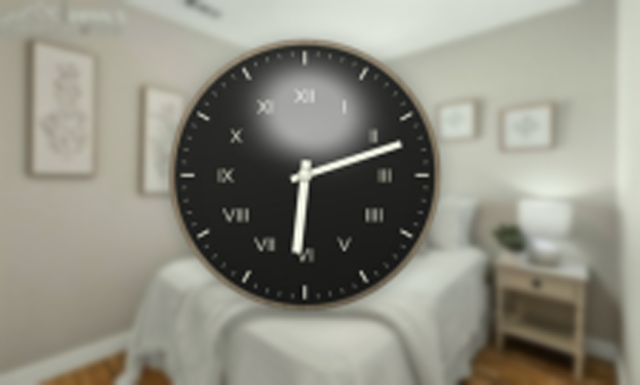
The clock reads 6,12
